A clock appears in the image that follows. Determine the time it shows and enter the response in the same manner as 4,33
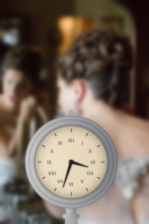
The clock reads 3,33
